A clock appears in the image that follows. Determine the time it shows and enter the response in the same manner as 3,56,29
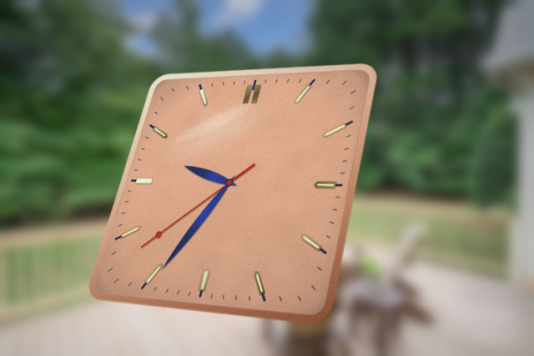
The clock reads 9,34,38
